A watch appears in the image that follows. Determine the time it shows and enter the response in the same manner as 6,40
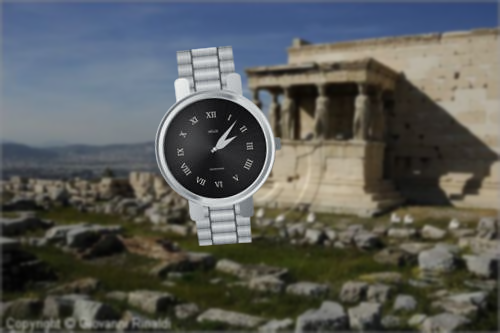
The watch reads 2,07
